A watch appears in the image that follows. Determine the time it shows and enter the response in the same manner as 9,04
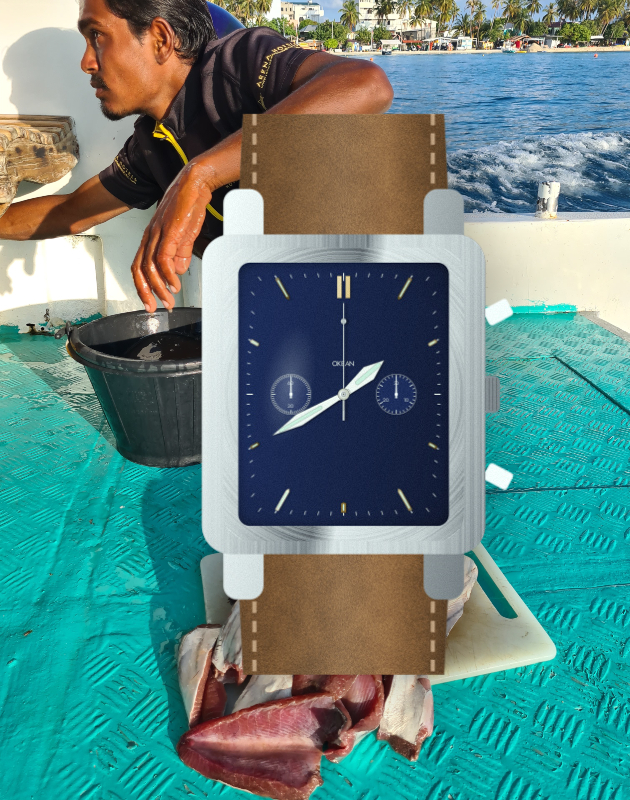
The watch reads 1,40
